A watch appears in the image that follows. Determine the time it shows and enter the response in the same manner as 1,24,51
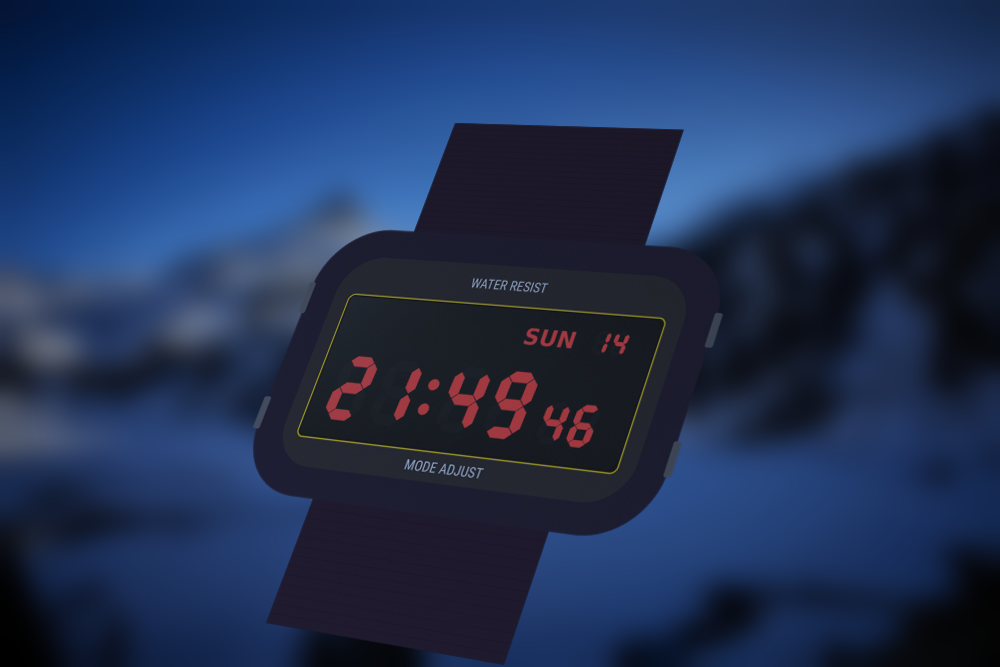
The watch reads 21,49,46
